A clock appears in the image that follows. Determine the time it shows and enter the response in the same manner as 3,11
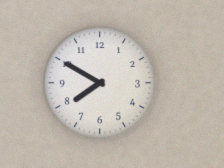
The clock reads 7,50
